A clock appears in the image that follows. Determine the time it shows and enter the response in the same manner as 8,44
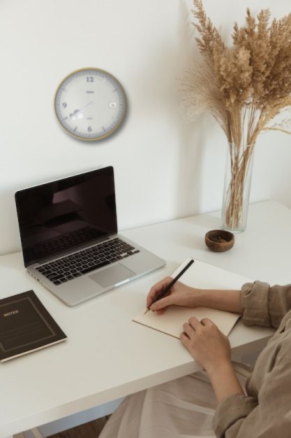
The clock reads 7,39
